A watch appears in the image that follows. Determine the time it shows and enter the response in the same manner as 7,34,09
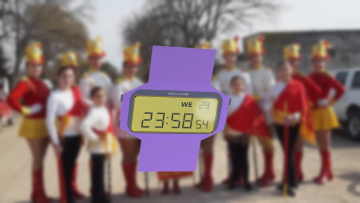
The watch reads 23,58,54
